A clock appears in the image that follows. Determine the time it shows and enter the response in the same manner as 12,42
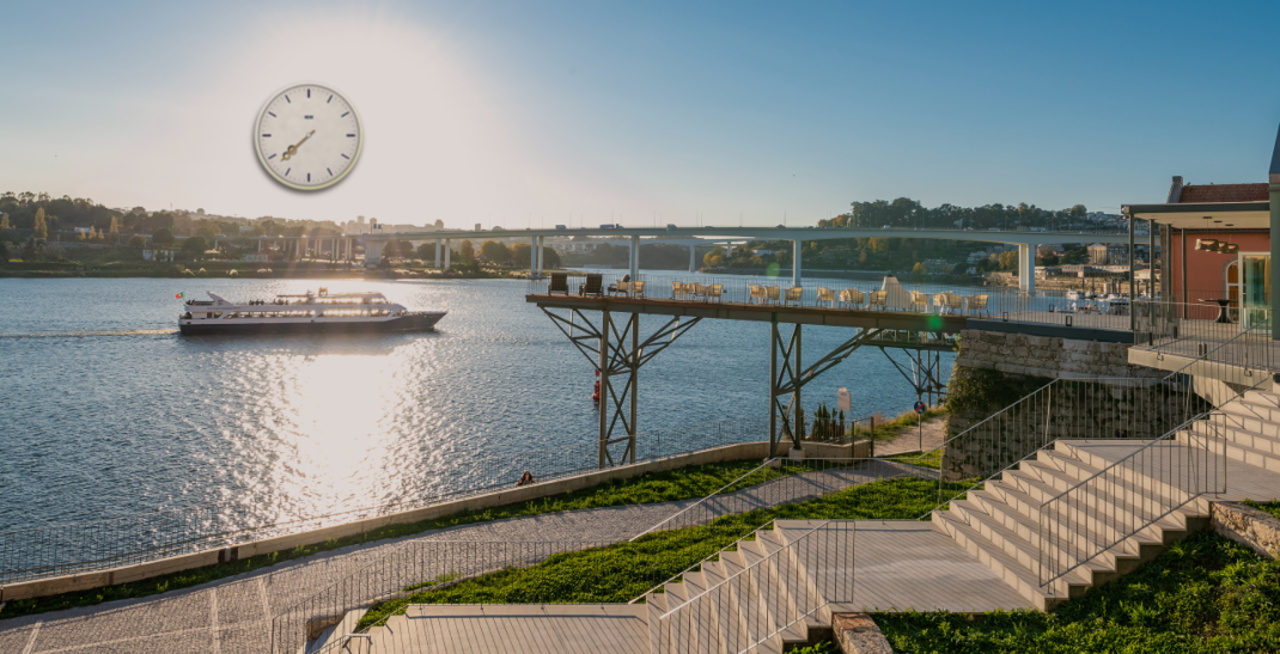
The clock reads 7,38
